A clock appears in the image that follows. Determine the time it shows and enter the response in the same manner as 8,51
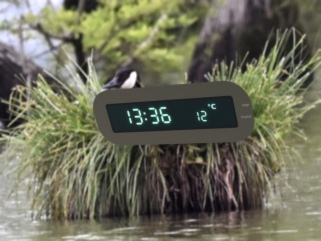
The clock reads 13,36
